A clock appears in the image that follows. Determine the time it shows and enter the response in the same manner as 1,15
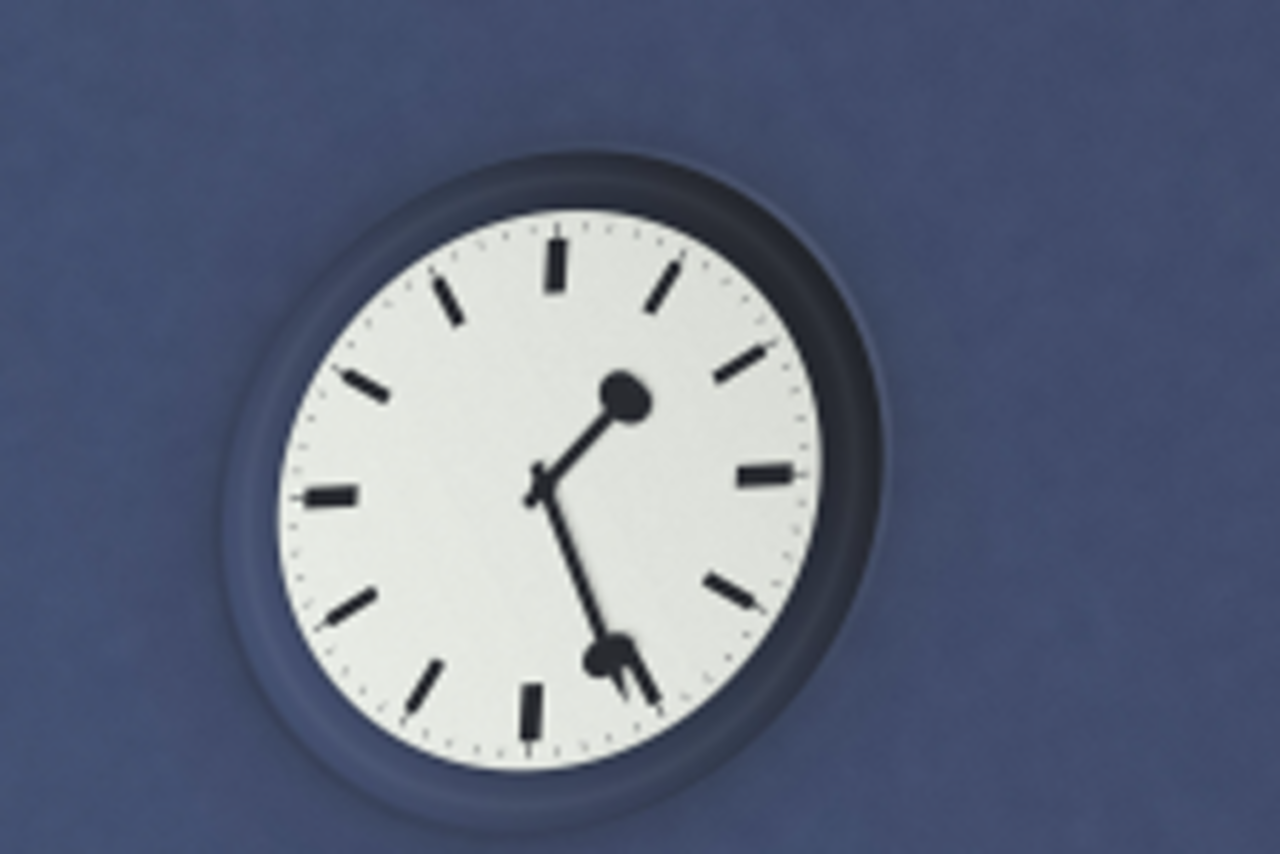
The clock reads 1,26
